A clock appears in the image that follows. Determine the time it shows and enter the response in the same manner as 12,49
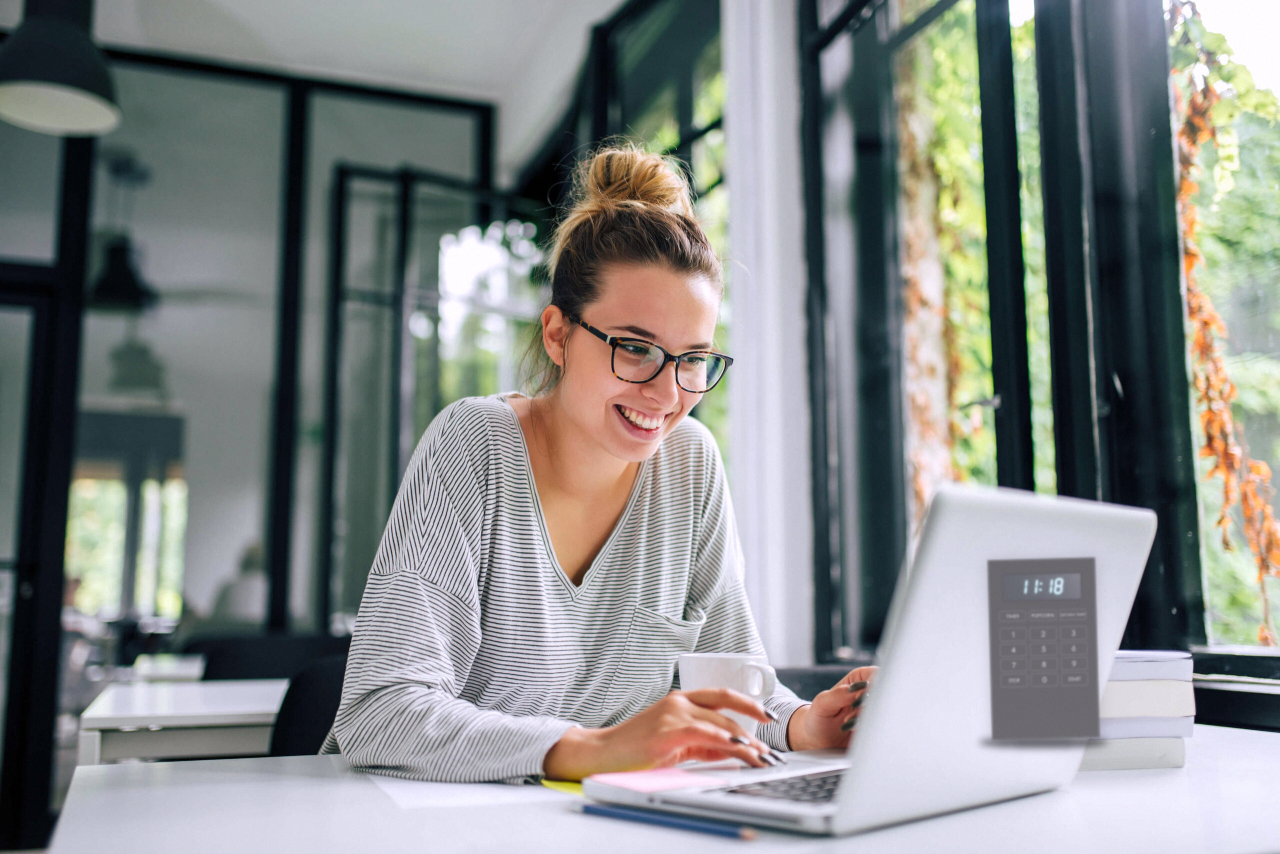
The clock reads 11,18
